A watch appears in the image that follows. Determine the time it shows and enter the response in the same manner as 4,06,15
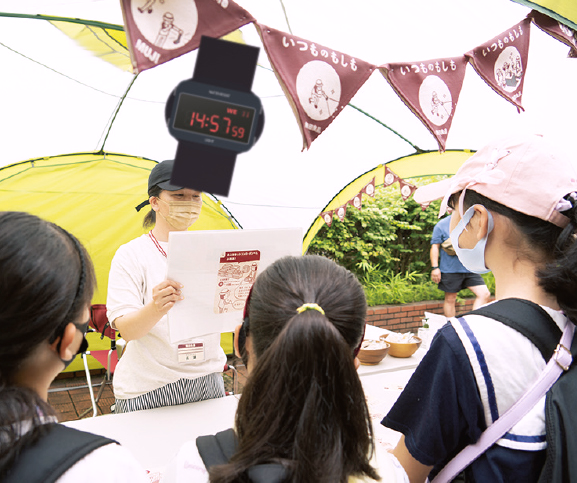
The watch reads 14,57,59
